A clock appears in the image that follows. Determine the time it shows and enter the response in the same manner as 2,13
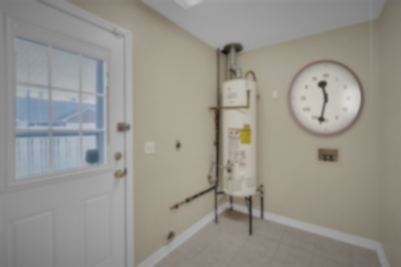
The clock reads 11,32
